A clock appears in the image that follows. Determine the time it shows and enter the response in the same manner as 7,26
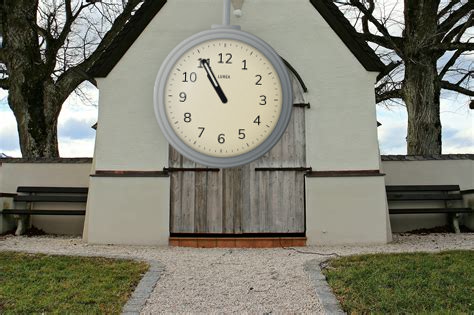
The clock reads 10,55
